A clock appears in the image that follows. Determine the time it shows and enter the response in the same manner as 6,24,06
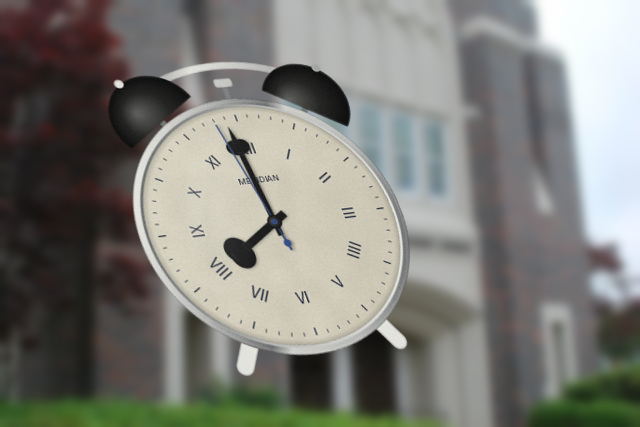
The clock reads 7,58,58
